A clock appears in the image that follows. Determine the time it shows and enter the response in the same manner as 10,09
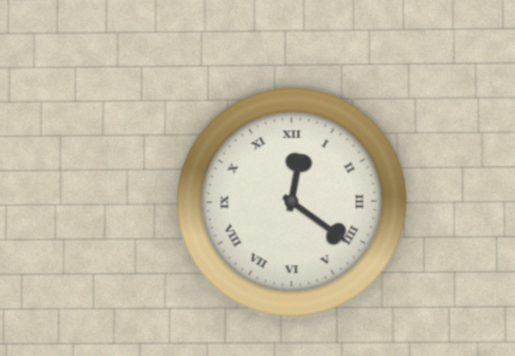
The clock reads 12,21
